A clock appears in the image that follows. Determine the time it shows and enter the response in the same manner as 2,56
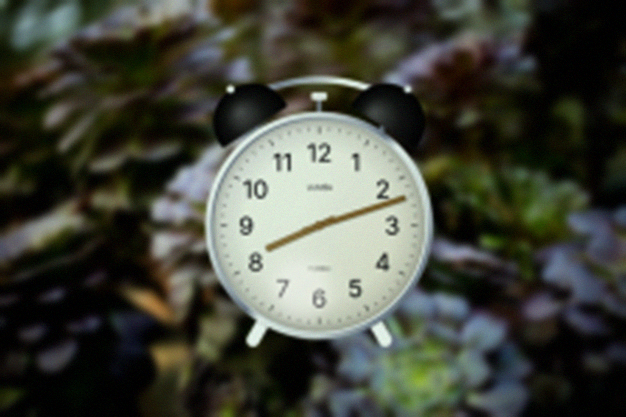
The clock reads 8,12
